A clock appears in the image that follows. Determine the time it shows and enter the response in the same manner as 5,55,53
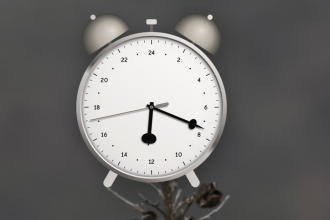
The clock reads 12,18,43
